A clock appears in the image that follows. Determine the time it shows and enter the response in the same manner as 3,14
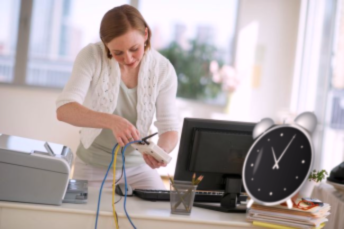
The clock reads 11,05
